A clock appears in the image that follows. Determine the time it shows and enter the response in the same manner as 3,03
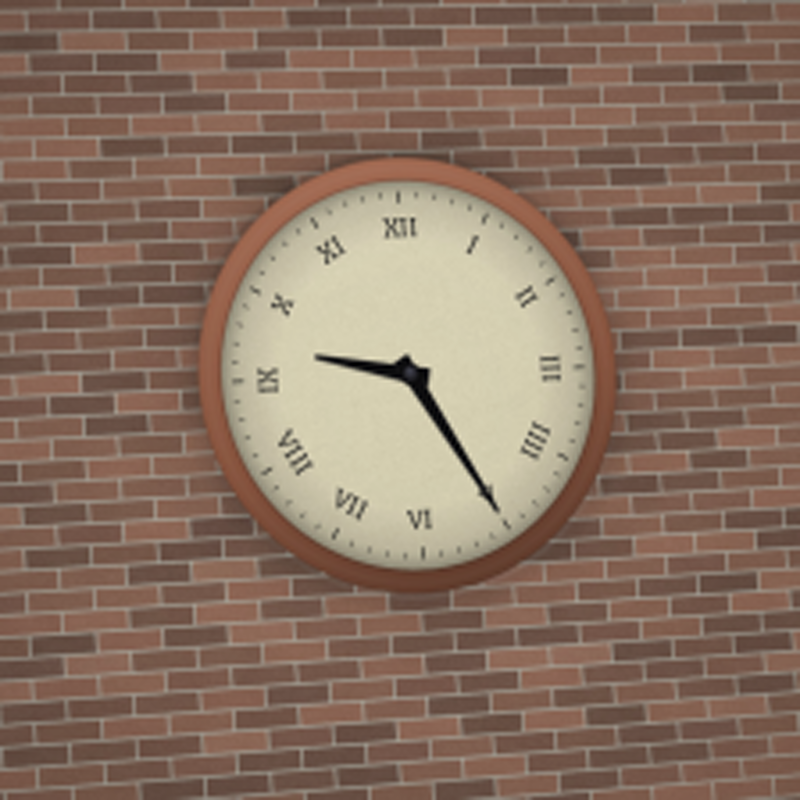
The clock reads 9,25
